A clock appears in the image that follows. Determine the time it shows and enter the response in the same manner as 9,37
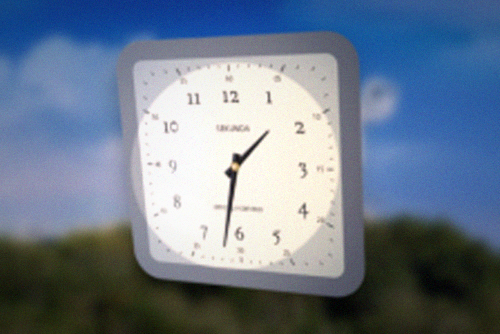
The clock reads 1,32
